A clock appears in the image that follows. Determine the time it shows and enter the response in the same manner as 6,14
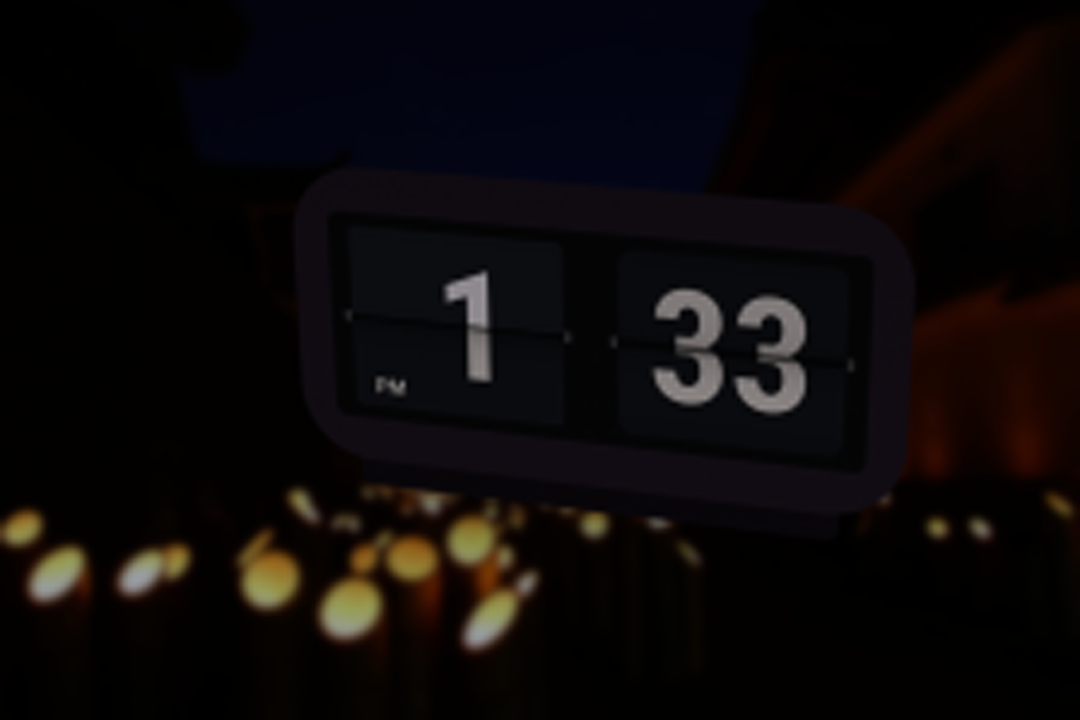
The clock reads 1,33
